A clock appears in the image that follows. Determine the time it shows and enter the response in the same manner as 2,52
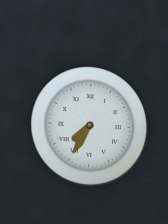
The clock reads 7,35
